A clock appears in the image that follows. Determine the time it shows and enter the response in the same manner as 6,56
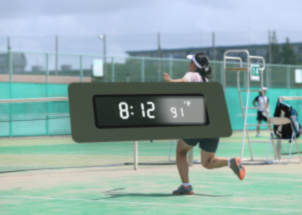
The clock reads 8,12
